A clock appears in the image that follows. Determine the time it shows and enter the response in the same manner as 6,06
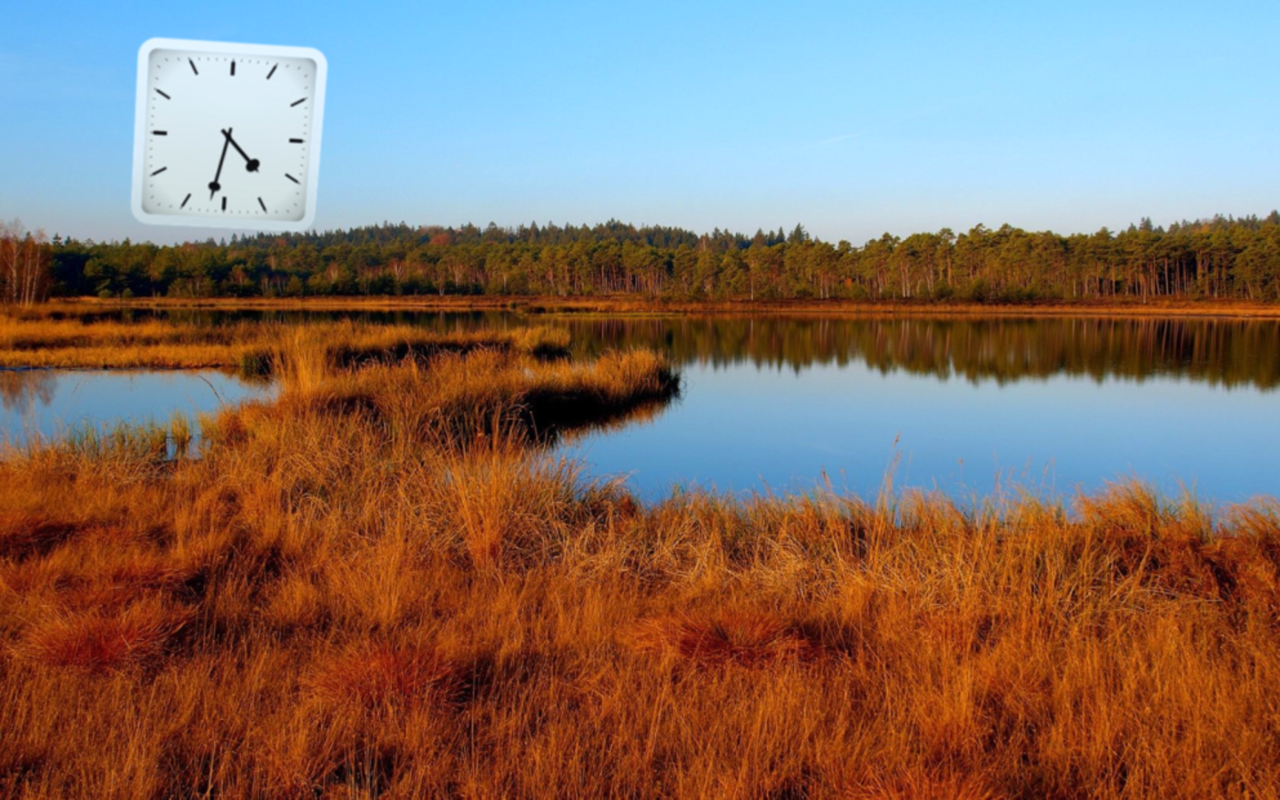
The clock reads 4,32
